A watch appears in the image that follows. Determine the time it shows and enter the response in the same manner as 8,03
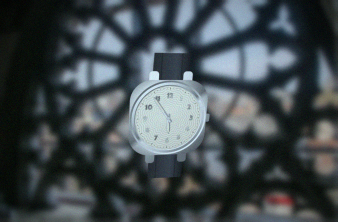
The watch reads 5,54
